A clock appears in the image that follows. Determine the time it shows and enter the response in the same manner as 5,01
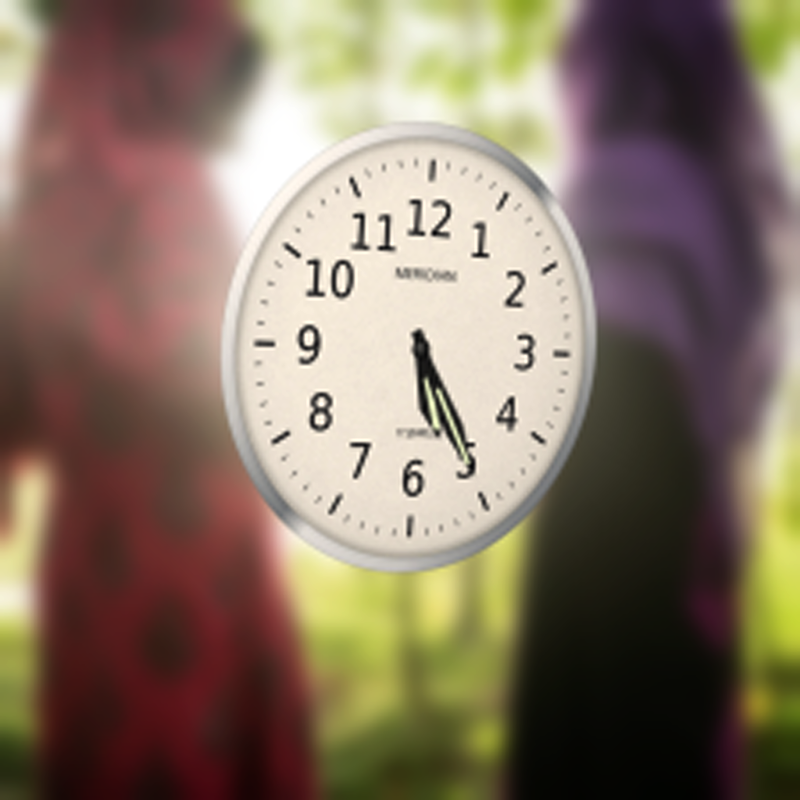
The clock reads 5,25
